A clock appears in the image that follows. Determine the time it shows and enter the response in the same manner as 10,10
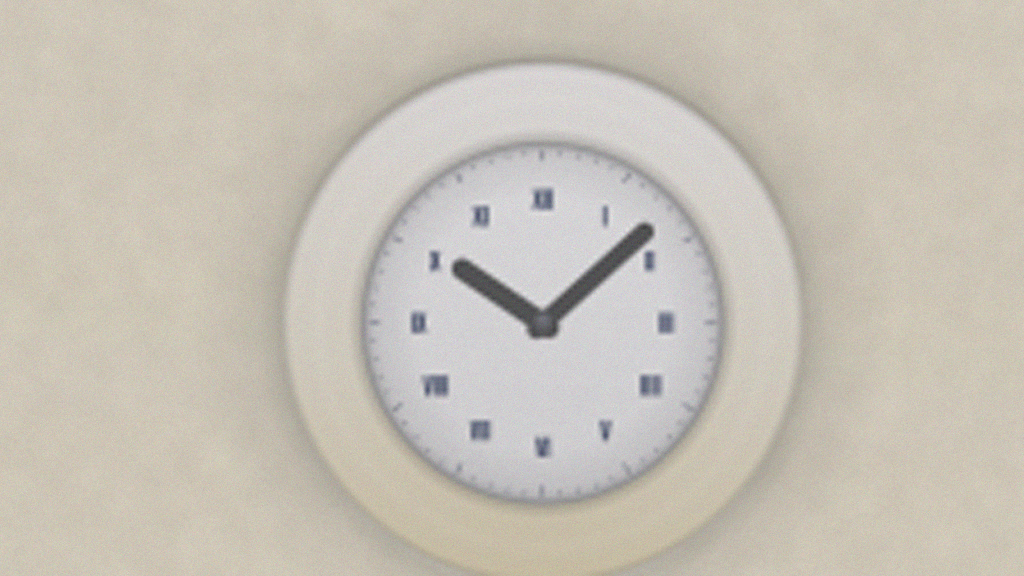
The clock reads 10,08
